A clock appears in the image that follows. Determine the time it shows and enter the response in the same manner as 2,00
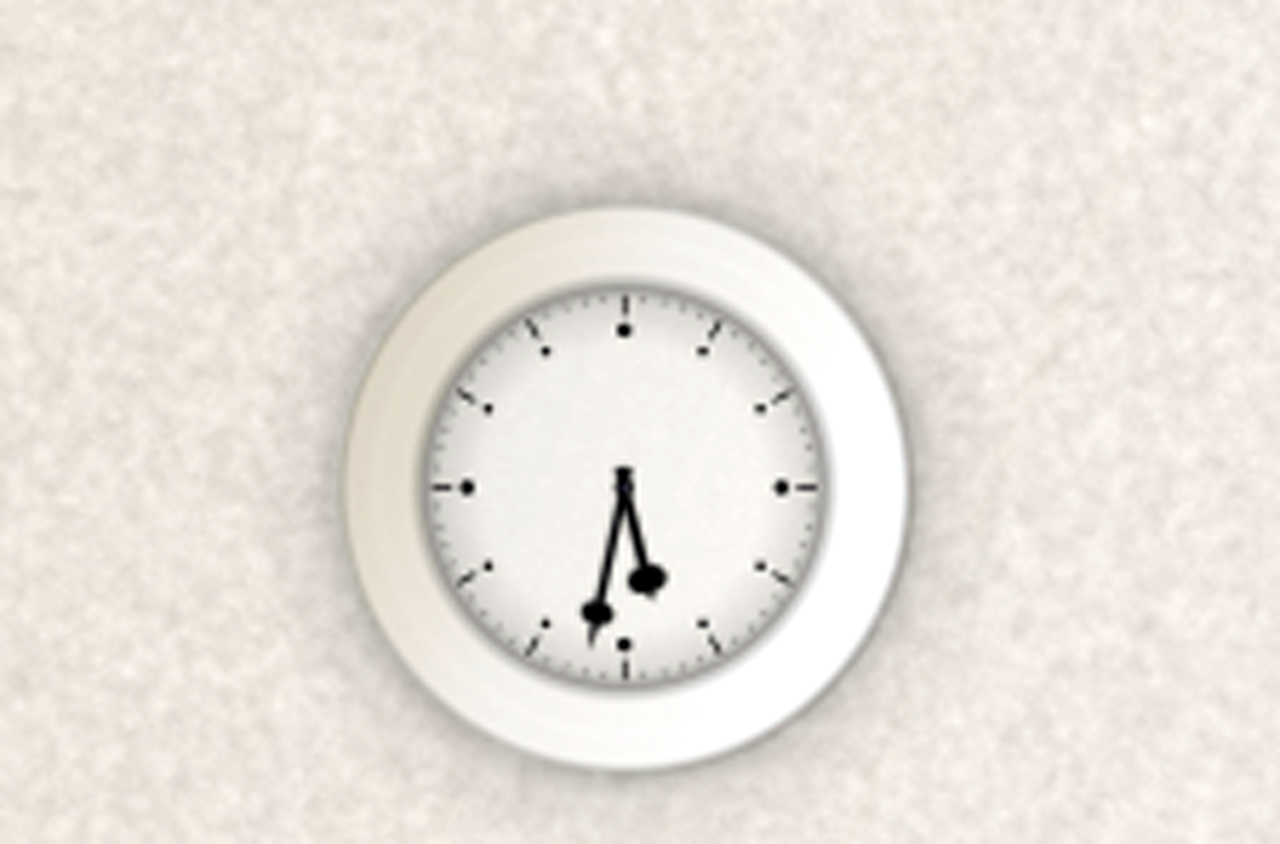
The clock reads 5,32
